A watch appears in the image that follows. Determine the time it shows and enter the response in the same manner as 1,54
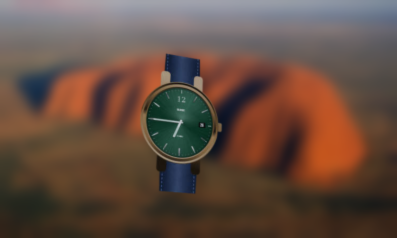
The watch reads 6,45
